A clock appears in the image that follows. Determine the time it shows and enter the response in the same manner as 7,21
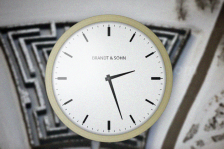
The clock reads 2,27
